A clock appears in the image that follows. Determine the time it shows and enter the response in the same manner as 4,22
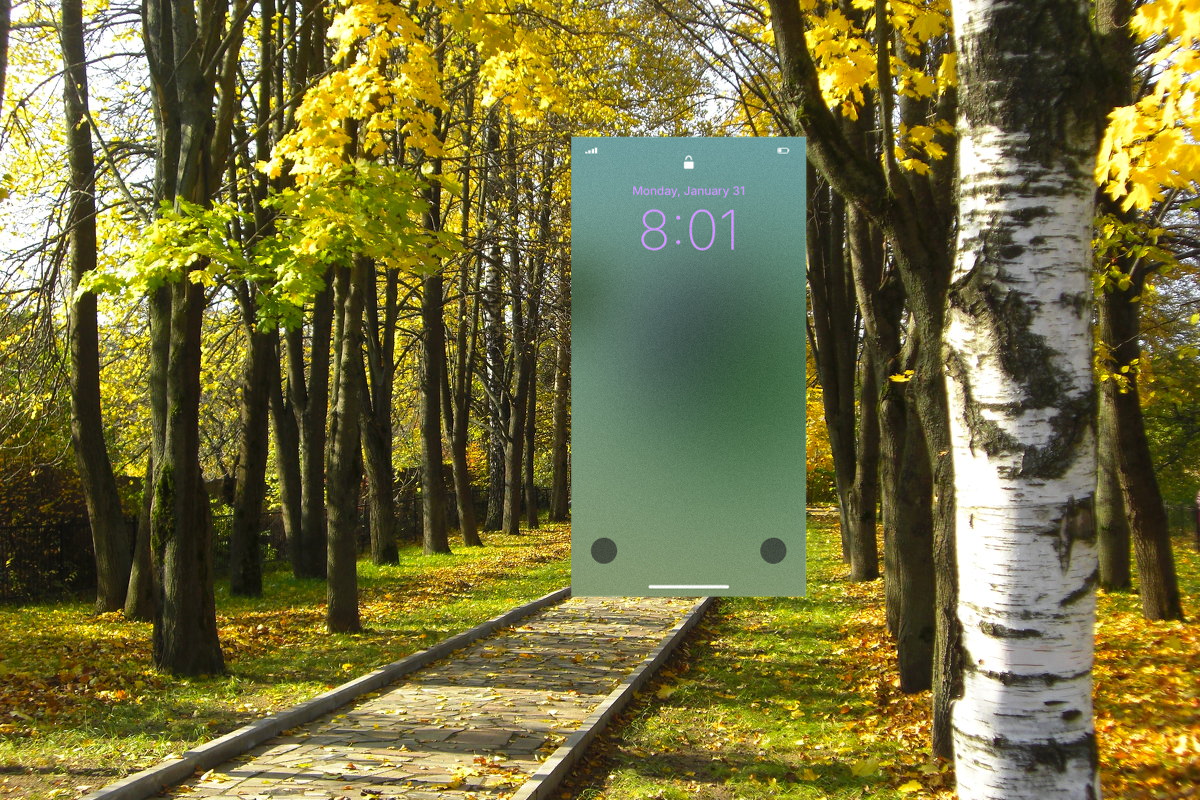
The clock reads 8,01
